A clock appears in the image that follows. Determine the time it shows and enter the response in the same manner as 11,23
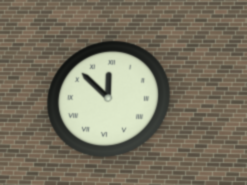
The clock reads 11,52
